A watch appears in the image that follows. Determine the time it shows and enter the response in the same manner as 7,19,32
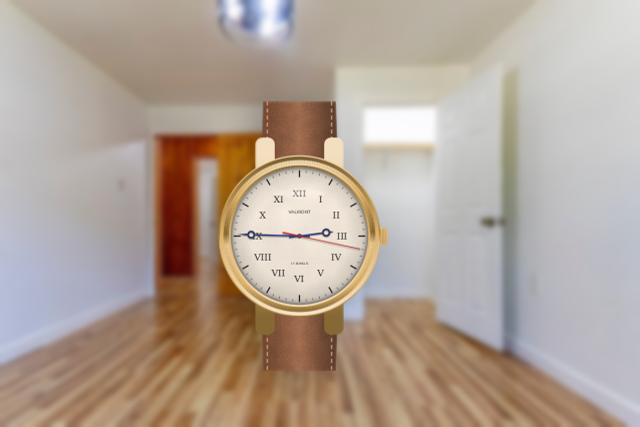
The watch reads 2,45,17
